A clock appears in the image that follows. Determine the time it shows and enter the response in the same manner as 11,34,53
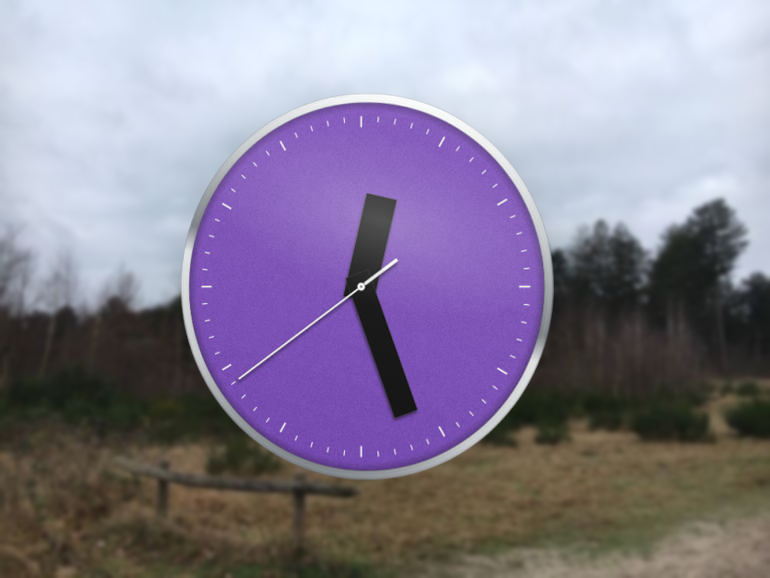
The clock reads 12,26,39
